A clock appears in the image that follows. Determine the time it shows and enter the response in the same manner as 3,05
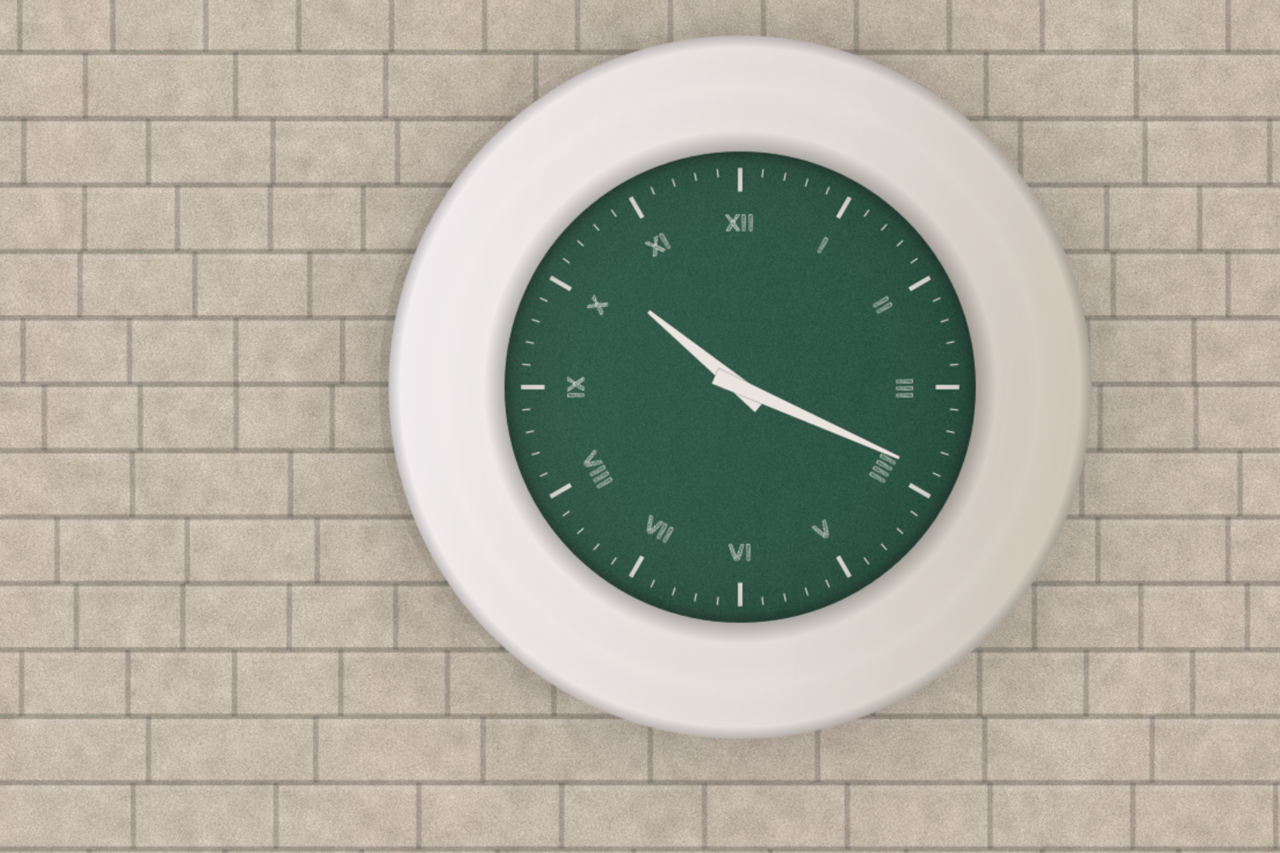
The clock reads 10,19
